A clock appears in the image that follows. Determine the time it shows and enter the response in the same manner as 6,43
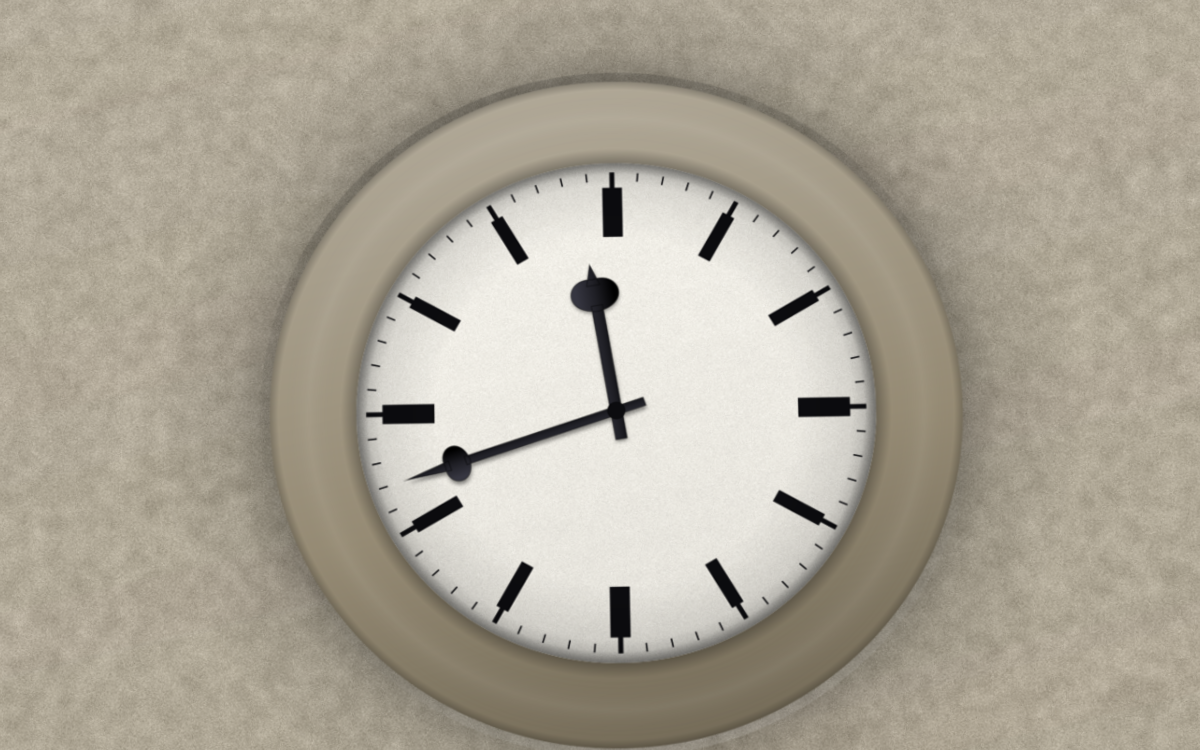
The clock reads 11,42
